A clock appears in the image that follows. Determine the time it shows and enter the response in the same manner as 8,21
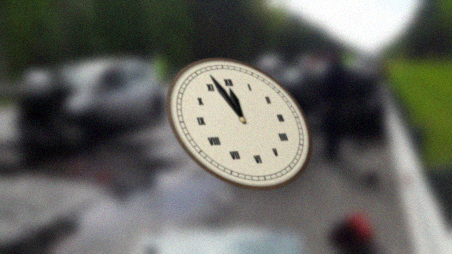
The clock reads 11,57
